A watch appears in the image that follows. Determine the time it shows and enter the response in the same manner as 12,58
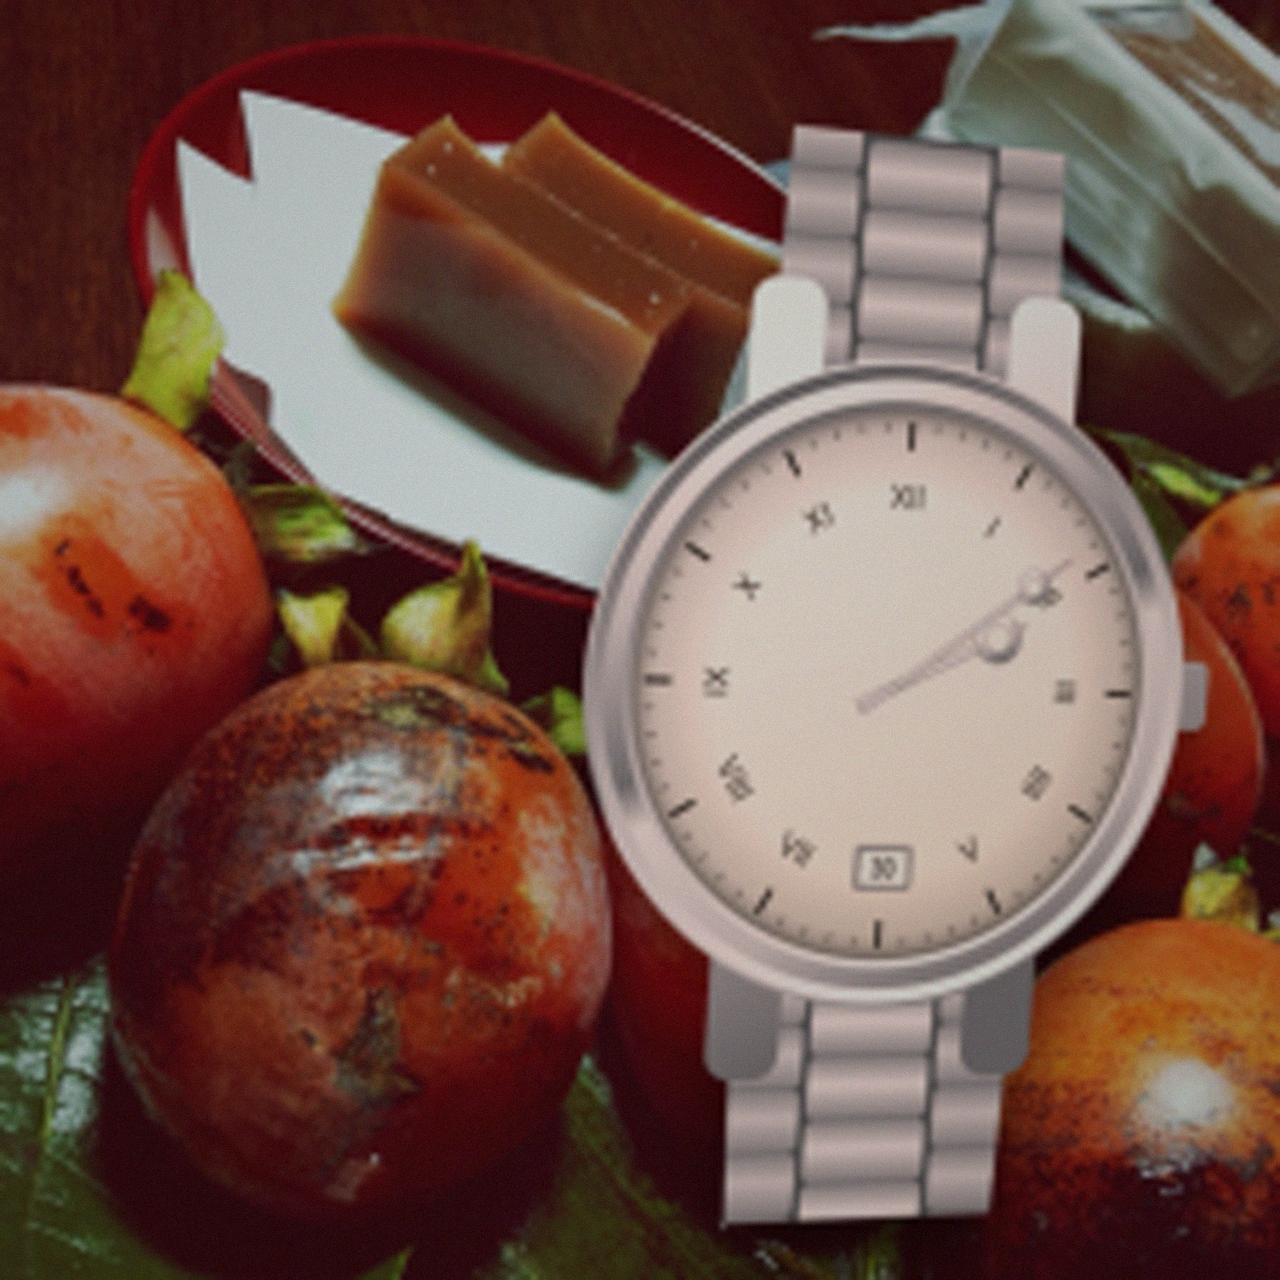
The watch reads 2,09
